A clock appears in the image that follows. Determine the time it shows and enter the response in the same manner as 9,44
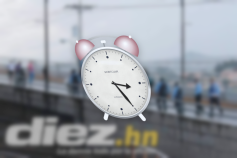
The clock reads 3,25
